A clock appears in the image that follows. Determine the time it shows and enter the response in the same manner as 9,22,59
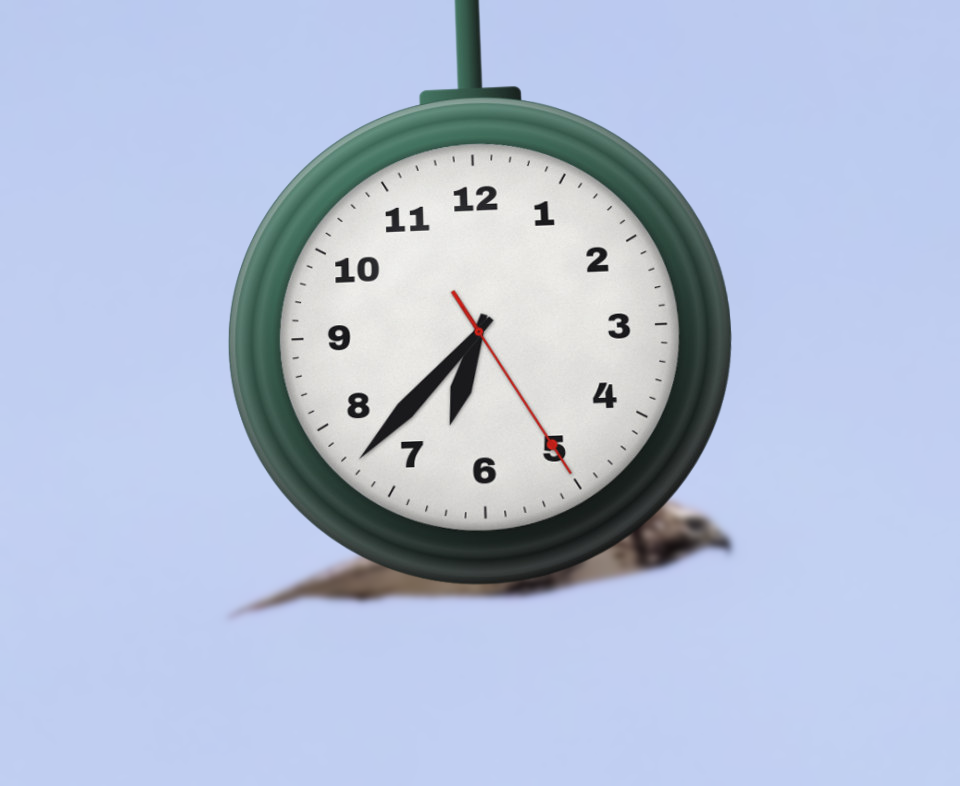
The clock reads 6,37,25
